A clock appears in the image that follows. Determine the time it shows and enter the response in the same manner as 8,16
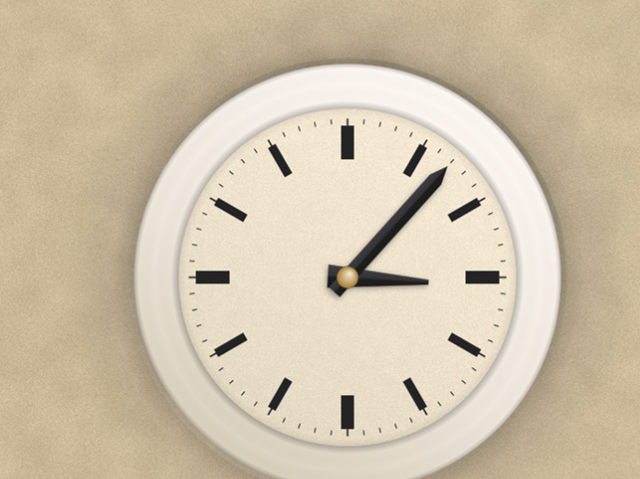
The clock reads 3,07
